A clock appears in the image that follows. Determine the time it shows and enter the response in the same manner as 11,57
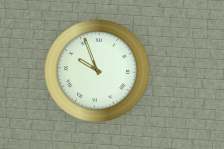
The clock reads 9,56
